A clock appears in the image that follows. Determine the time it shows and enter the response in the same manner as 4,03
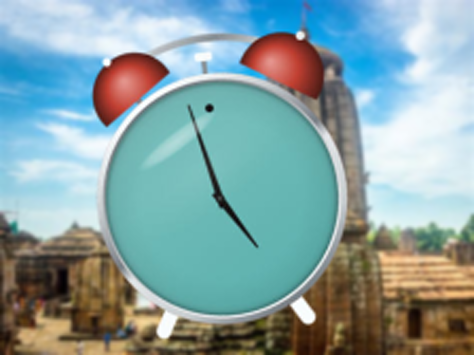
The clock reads 4,58
